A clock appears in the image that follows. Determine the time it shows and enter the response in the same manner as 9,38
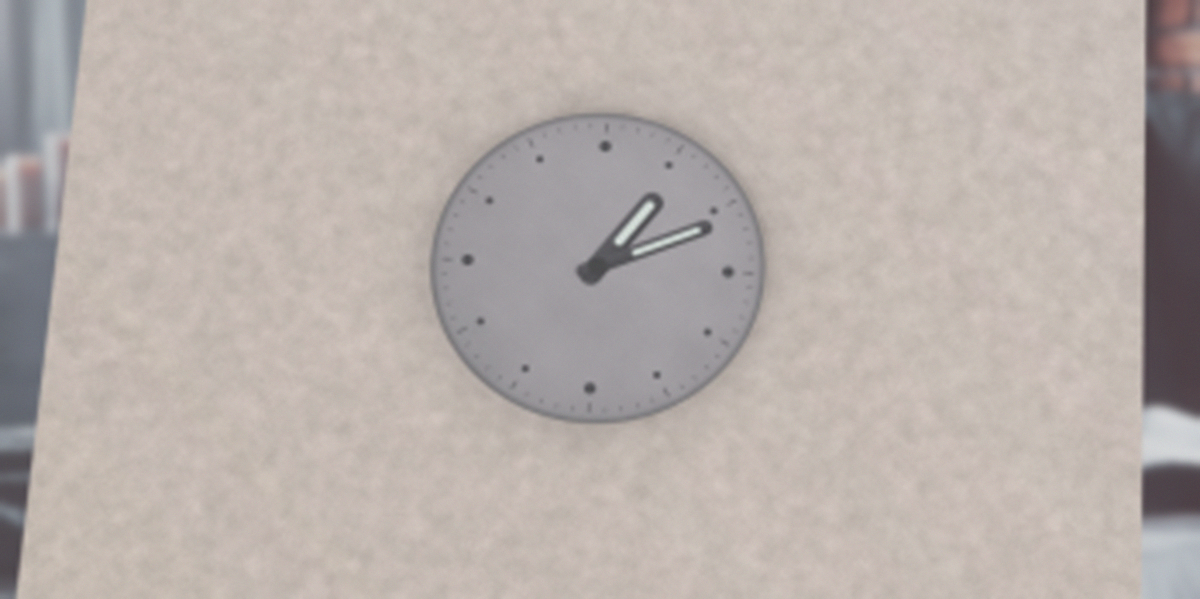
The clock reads 1,11
